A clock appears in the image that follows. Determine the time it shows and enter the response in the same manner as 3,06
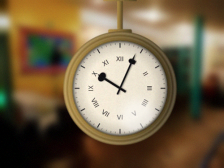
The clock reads 10,04
